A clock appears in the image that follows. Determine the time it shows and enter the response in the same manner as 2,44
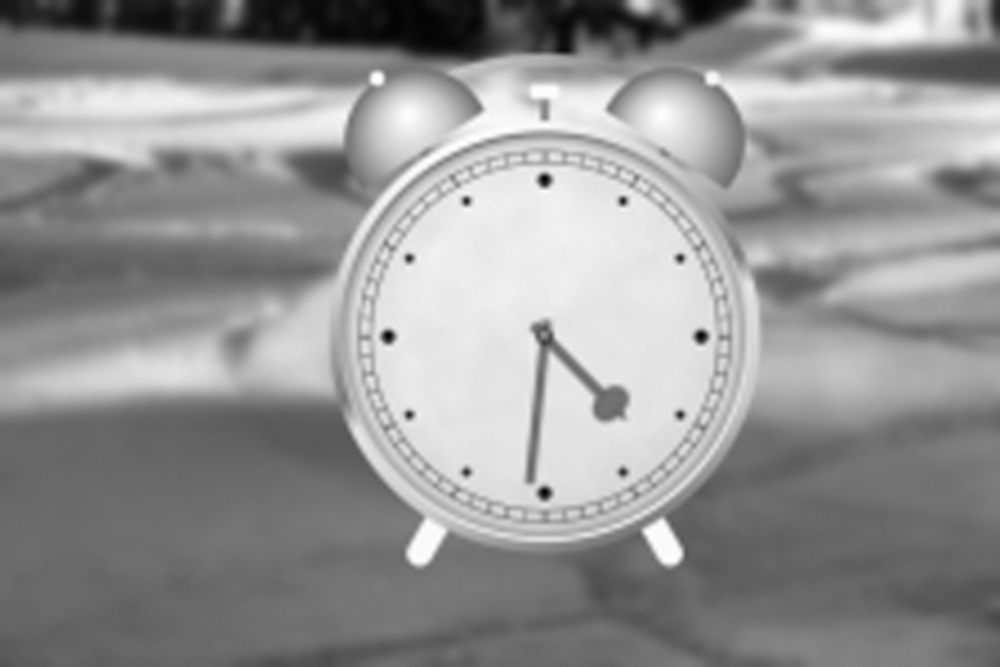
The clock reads 4,31
